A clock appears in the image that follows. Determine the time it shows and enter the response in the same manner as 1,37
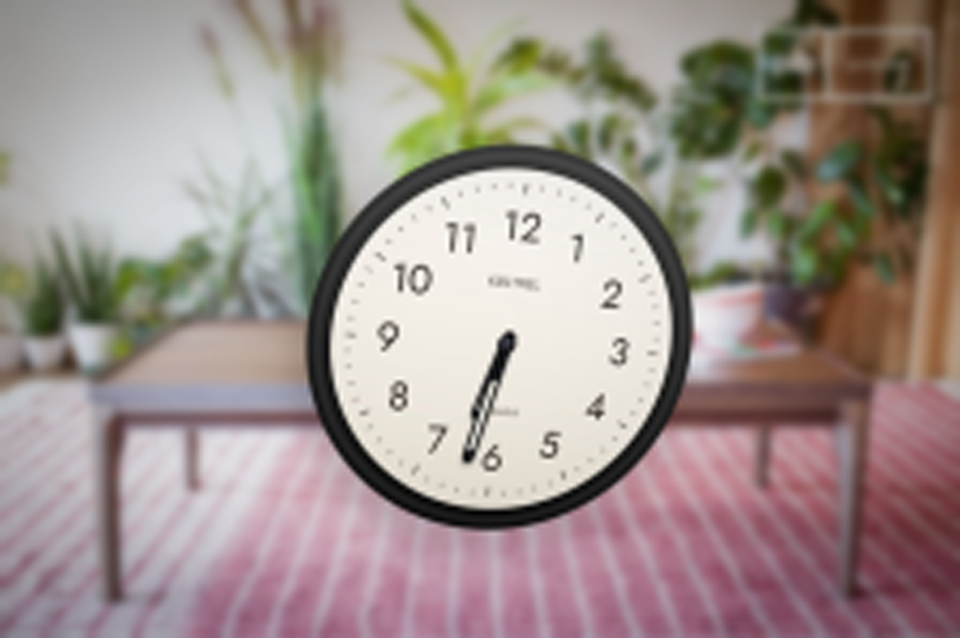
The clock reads 6,32
